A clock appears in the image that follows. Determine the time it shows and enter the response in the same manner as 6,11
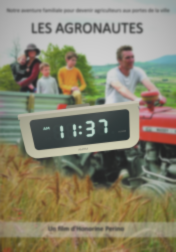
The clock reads 11,37
